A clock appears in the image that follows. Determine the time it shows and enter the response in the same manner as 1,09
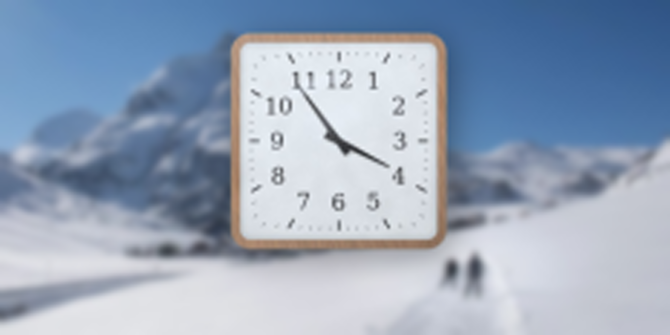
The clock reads 3,54
